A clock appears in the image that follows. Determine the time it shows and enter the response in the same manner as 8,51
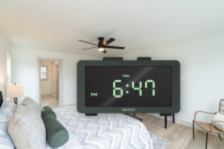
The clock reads 6,47
